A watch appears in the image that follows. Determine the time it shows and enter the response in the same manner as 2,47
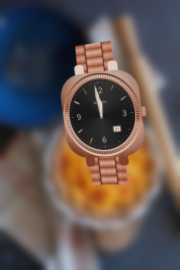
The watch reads 11,59
